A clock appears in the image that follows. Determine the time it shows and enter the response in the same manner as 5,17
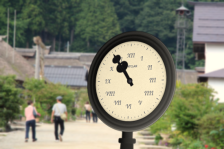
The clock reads 10,54
